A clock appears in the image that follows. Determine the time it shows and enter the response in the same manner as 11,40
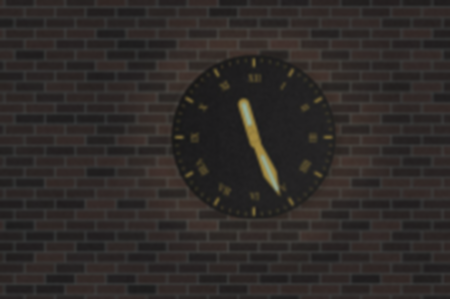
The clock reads 11,26
